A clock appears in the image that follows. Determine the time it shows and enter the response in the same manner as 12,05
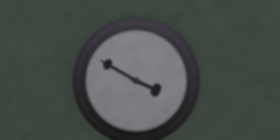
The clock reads 3,50
